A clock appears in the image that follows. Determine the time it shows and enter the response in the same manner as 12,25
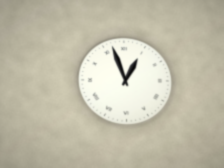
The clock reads 12,57
